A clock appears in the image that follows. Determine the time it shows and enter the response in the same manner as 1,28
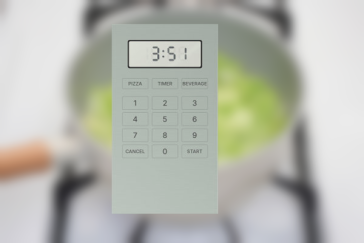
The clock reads 3,51
